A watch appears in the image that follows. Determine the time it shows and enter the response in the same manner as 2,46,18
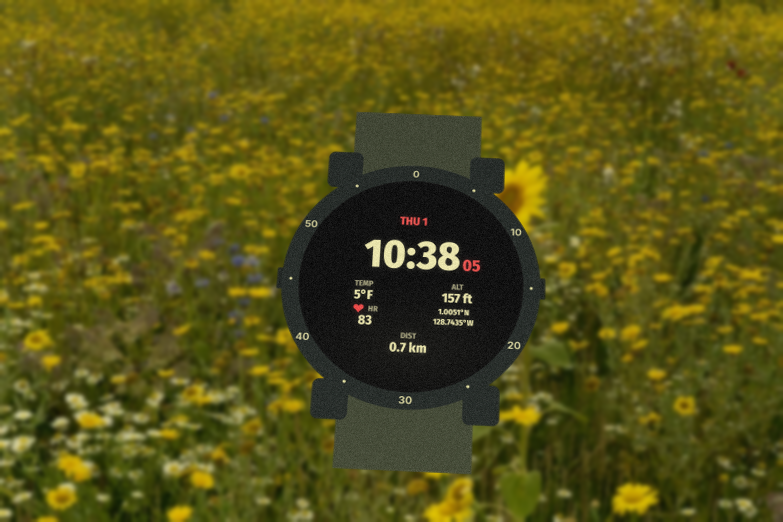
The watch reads 10,38,05
